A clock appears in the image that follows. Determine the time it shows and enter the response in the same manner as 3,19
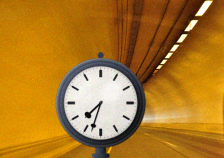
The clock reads 7,33
